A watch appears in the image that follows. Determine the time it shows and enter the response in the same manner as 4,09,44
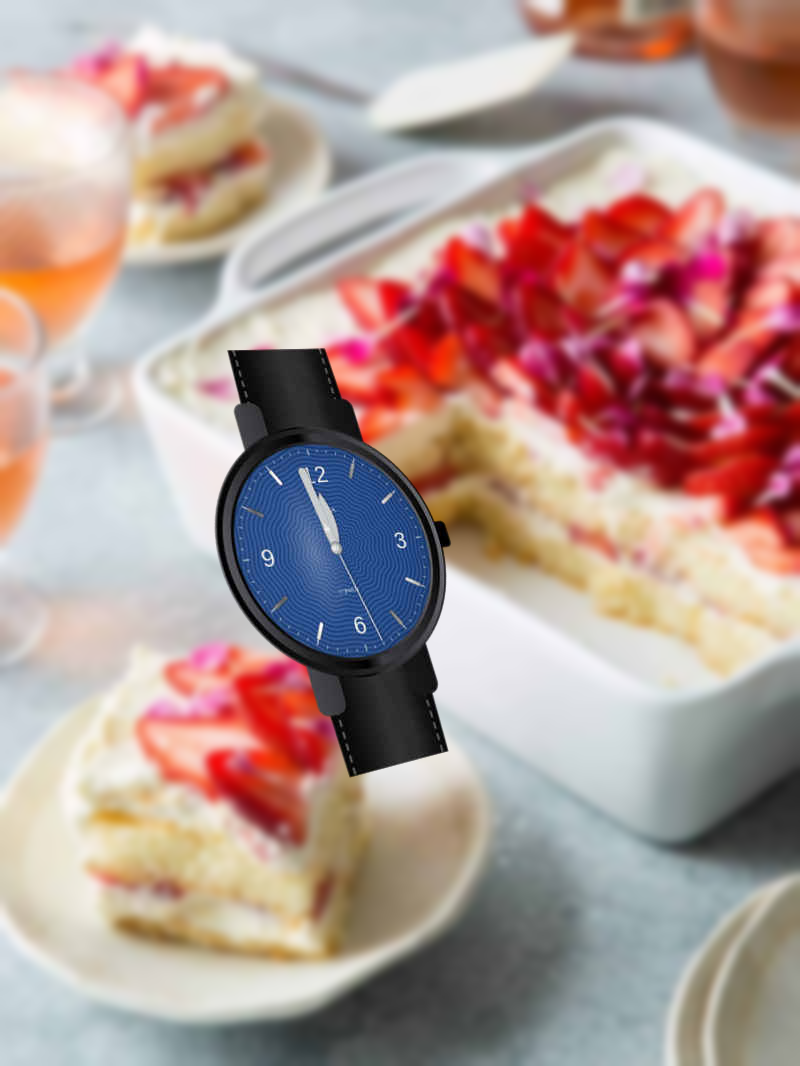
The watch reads 11,58,28
